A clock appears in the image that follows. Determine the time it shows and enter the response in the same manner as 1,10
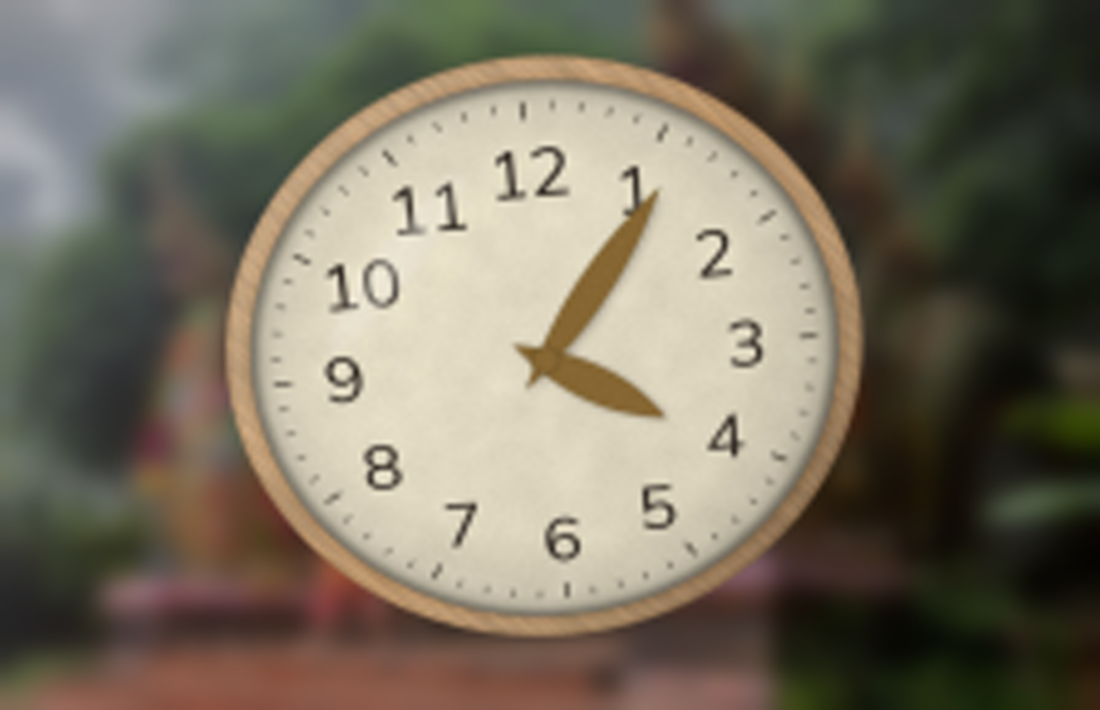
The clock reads 4,06
